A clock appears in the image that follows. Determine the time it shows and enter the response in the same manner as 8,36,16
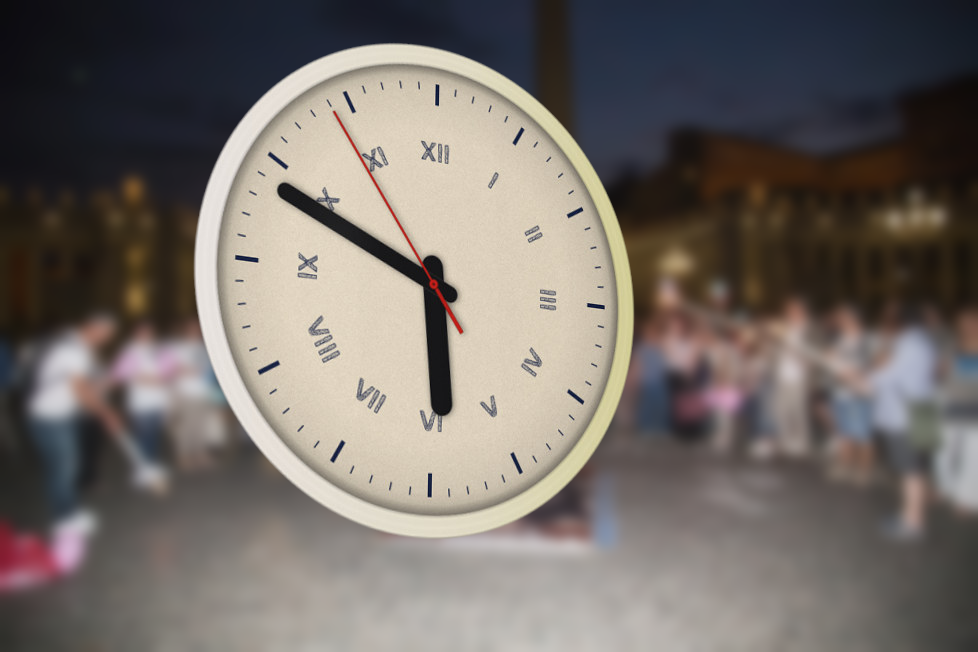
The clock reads 5,48,54
